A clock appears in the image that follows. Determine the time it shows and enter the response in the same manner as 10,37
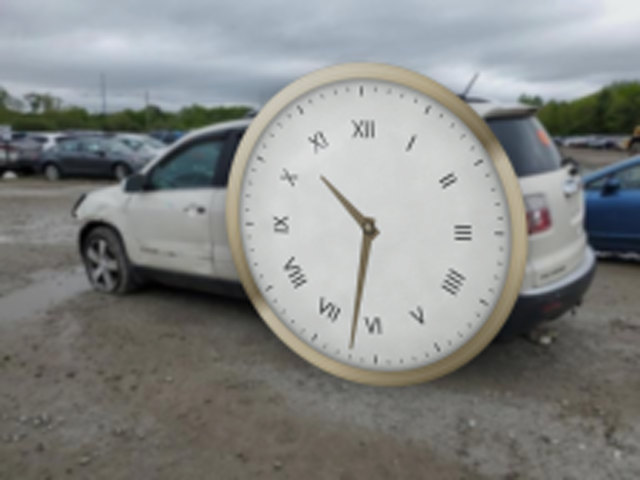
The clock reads 10,32
